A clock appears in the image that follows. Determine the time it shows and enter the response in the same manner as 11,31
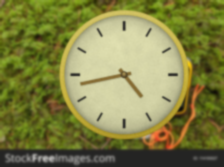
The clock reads 4,43
